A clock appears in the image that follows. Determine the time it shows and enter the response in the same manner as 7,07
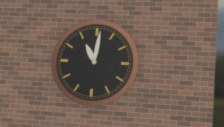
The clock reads 11,01
